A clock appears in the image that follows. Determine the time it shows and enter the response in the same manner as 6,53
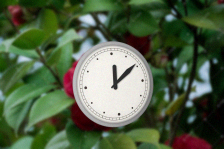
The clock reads 12,09
